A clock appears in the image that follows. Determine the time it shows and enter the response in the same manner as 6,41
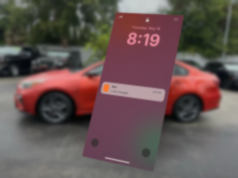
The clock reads 8,19
